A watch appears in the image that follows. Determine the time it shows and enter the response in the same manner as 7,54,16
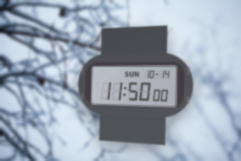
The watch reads 11,50,00
